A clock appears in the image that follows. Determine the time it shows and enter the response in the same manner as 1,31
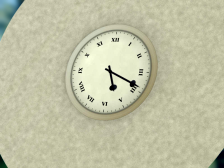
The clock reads 5,19
